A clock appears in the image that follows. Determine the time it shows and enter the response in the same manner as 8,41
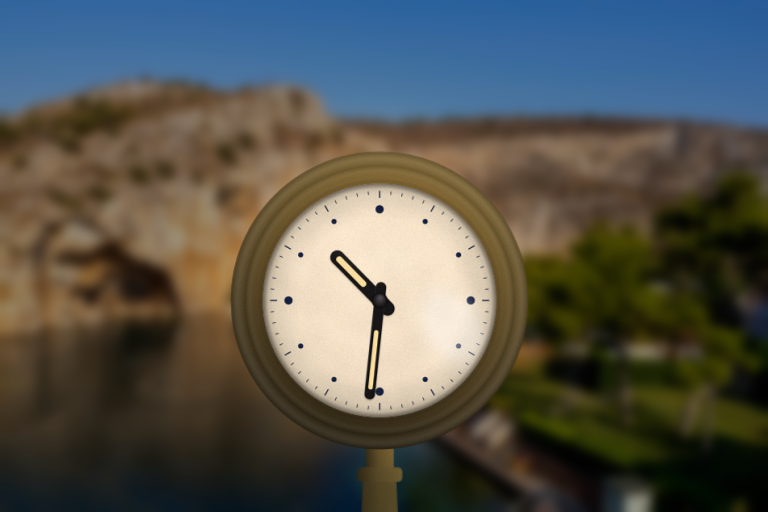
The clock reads 10,31
